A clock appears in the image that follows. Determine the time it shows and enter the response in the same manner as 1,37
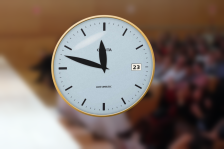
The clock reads 11,48
